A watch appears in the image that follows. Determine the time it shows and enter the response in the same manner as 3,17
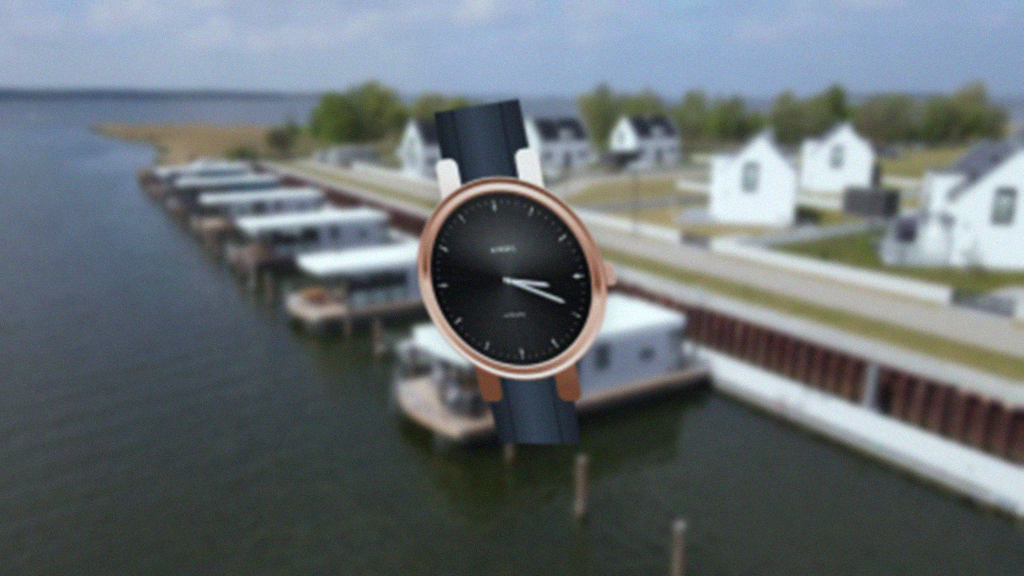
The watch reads 3,19
